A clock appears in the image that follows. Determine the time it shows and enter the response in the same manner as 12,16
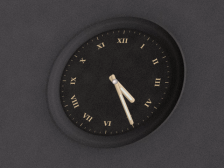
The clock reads 4,25
